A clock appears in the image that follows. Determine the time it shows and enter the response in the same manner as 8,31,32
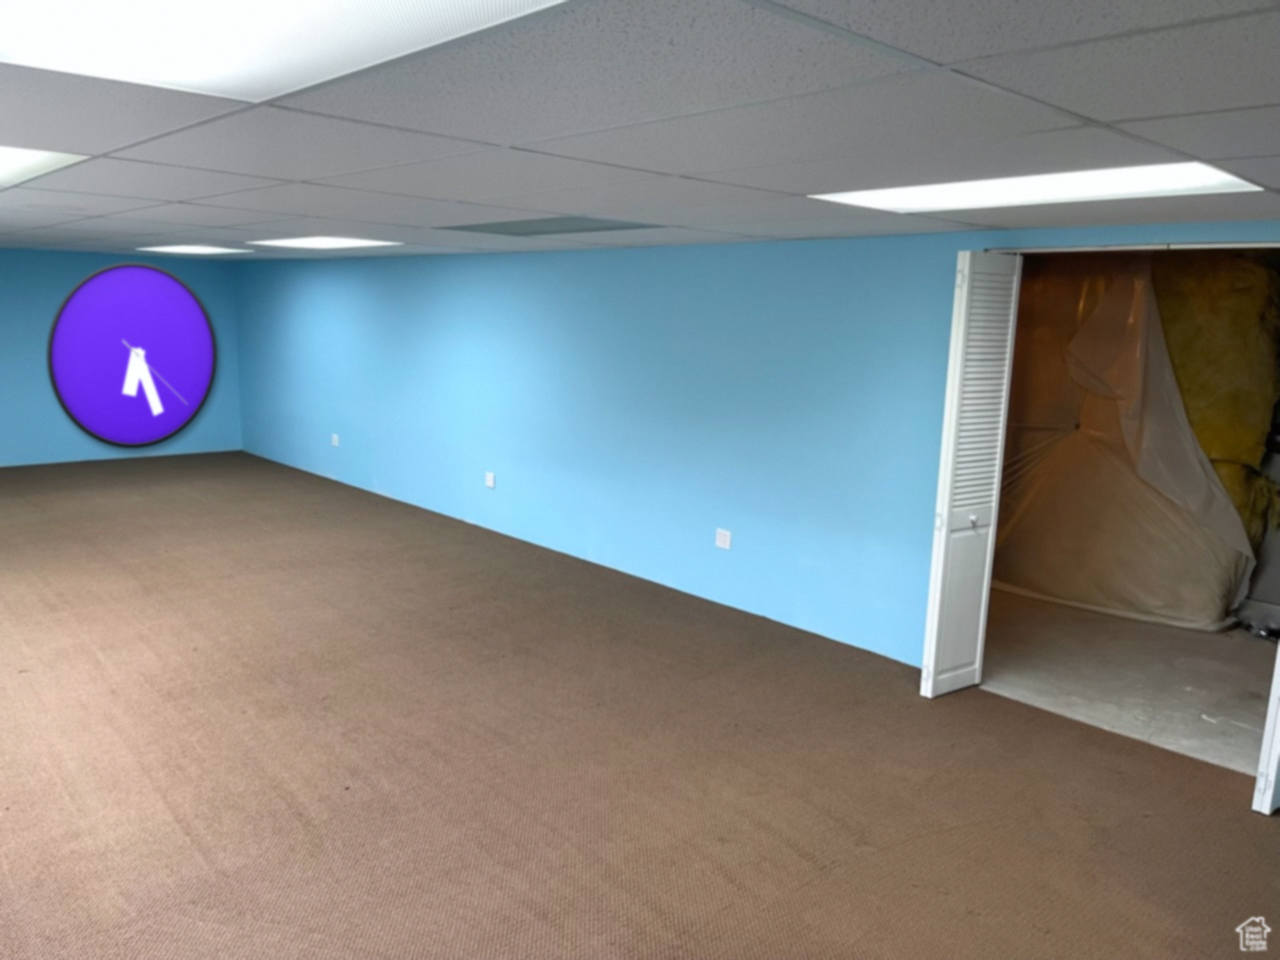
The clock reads 6,26,22
